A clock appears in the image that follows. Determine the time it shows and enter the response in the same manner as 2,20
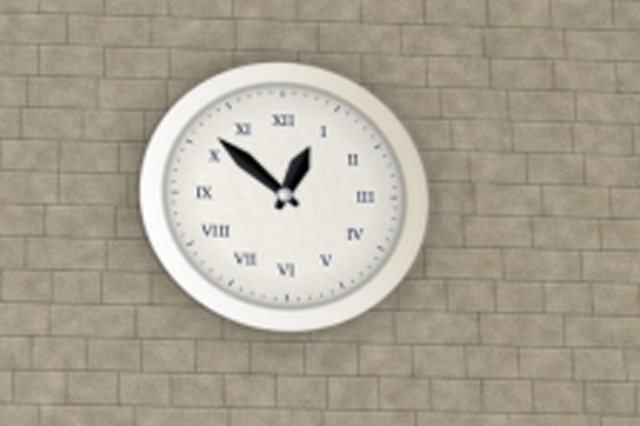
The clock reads 12,52
